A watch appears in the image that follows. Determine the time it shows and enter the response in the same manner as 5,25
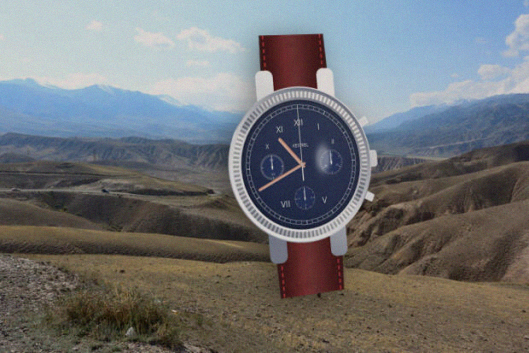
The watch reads 10,41
